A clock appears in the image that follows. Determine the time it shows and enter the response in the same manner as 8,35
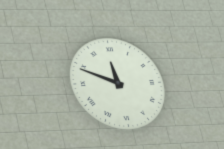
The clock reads 11,49
